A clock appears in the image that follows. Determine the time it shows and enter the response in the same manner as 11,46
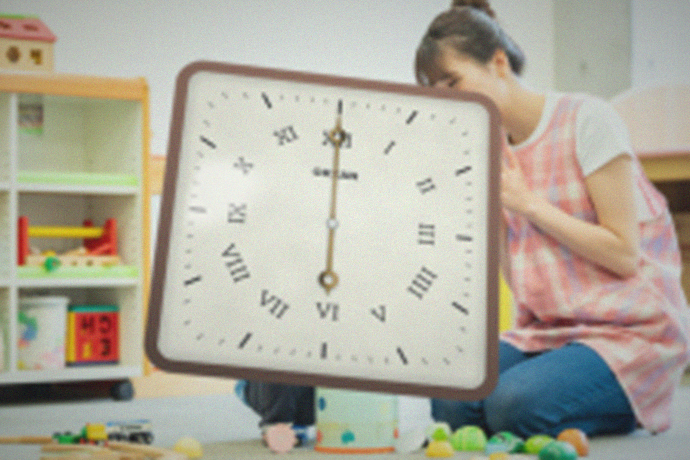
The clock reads 6,00
